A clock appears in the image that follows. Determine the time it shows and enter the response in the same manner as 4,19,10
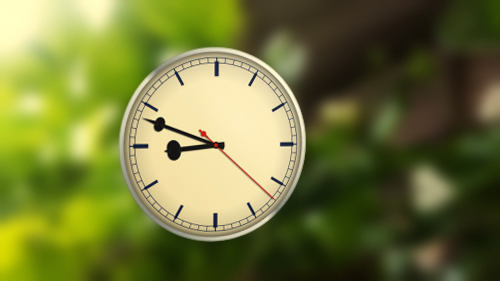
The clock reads 8,48,22
